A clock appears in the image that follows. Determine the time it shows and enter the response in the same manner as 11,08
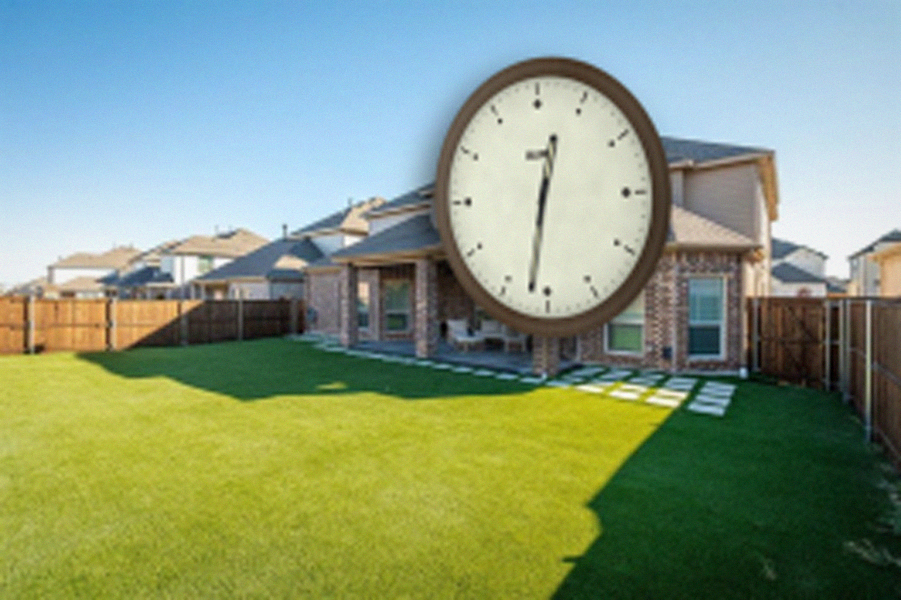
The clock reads 12,32
